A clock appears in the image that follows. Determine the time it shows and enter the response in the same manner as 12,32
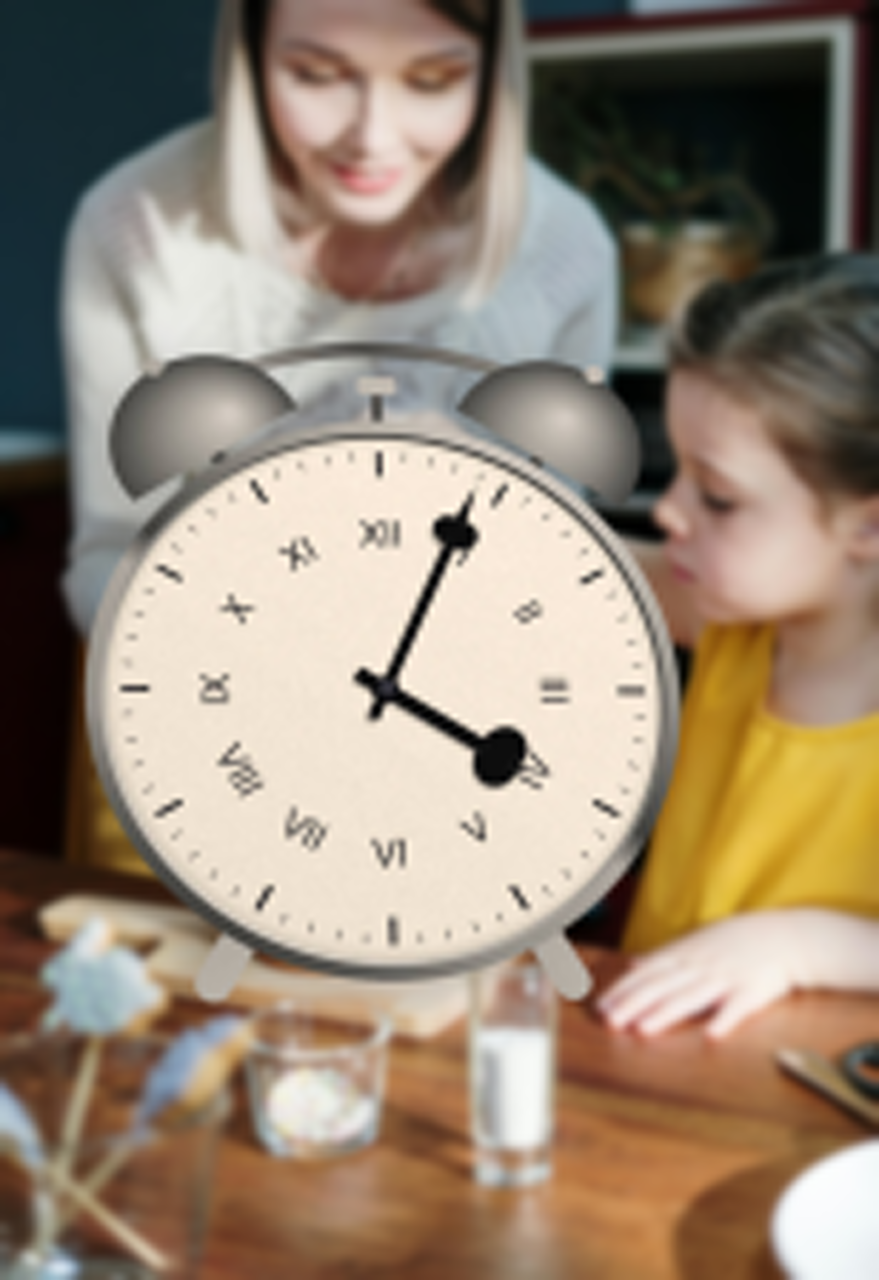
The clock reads 4,04
